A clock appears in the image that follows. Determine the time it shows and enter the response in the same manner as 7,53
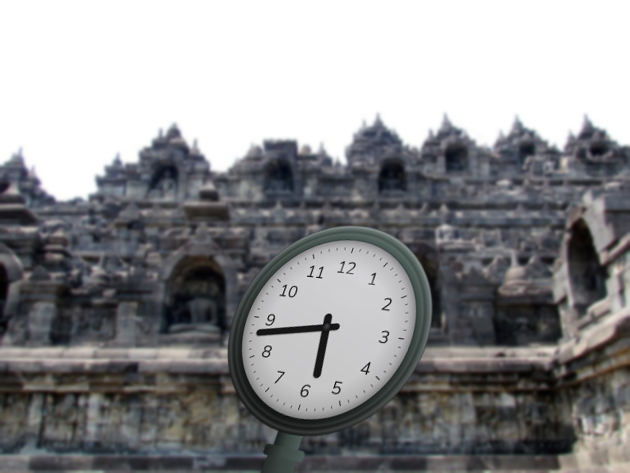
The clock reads 5,43
